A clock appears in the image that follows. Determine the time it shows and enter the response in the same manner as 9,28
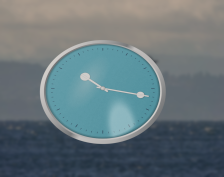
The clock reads 10,17
